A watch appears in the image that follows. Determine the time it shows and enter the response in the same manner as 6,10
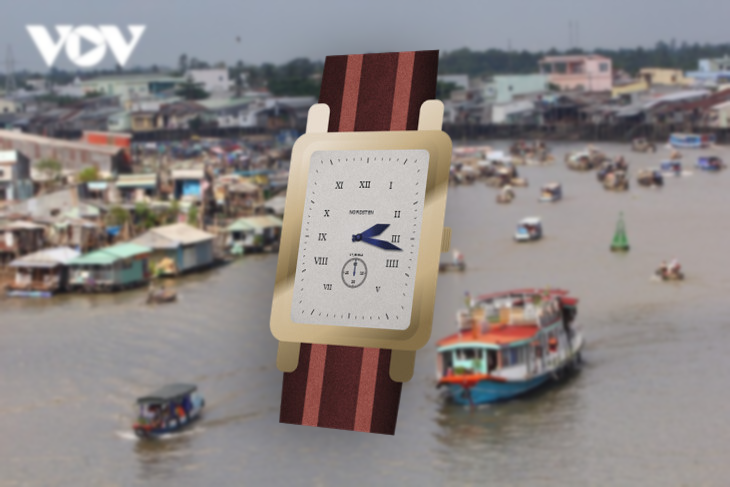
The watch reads 2,17
